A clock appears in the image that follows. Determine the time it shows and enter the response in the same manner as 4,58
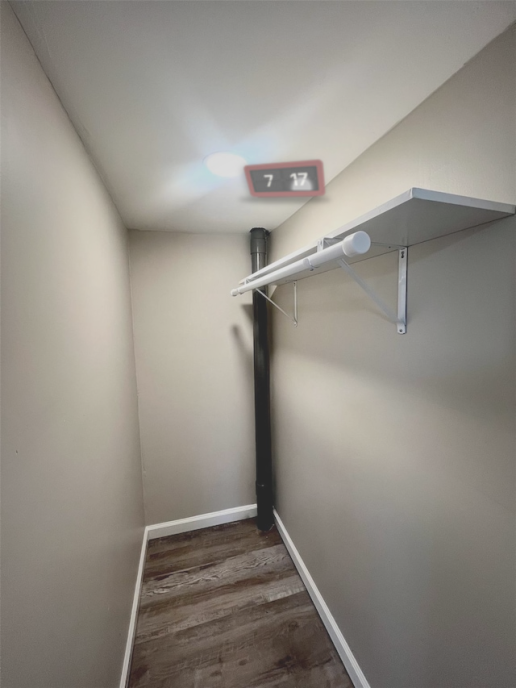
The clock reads 7,17
